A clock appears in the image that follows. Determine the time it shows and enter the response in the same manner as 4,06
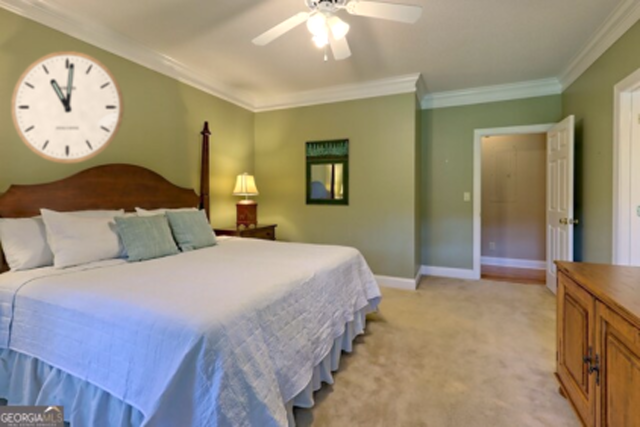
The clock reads 11,01
